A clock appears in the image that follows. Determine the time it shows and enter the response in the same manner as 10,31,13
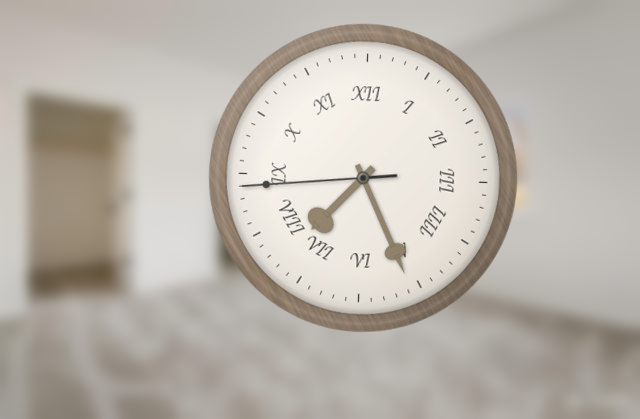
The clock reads 7,25,44
